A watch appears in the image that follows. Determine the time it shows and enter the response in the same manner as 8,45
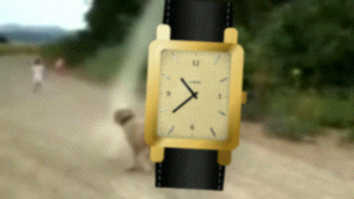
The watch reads 10,38
